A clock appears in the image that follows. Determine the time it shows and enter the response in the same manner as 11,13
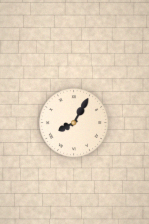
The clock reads 8,05
